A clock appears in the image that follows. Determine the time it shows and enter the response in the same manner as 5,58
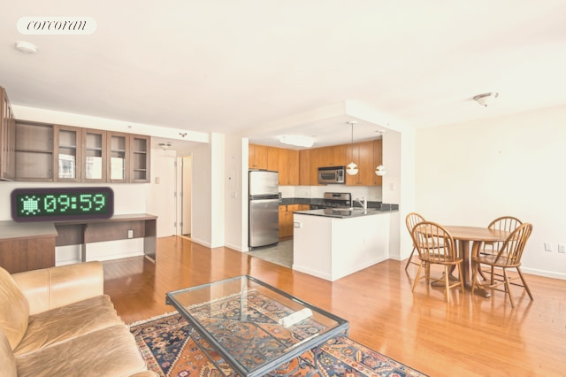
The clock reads 9,59
